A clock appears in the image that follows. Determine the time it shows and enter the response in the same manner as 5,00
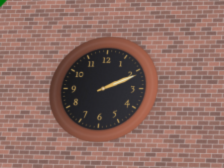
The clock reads 2,11
